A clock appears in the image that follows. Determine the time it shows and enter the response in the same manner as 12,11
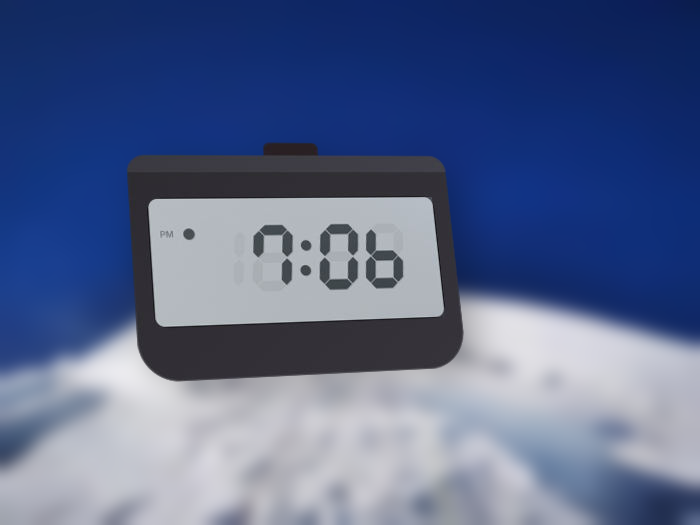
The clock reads 7,06
